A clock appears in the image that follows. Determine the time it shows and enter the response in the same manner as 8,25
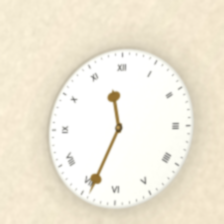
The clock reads 11,34
